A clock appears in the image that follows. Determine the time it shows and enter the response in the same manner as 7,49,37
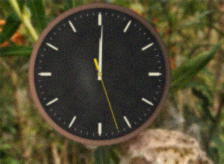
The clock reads 12,00,27
